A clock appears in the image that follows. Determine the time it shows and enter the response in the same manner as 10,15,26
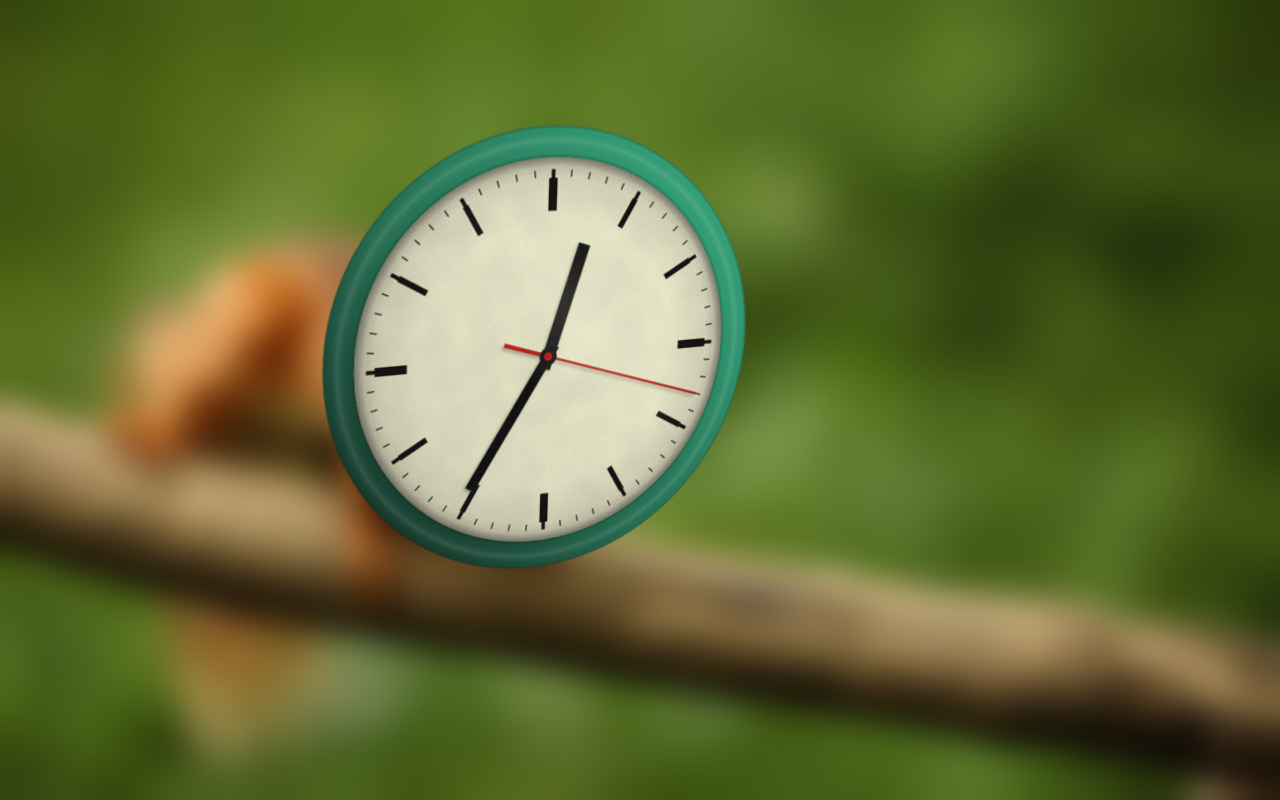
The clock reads 12,35,18
